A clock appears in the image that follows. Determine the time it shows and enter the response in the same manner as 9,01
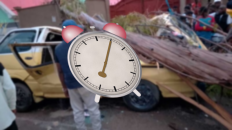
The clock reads 7,05
